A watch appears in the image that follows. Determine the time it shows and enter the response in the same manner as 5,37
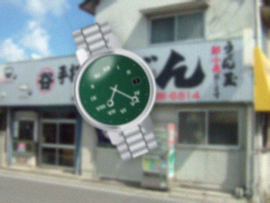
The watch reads 7,23
